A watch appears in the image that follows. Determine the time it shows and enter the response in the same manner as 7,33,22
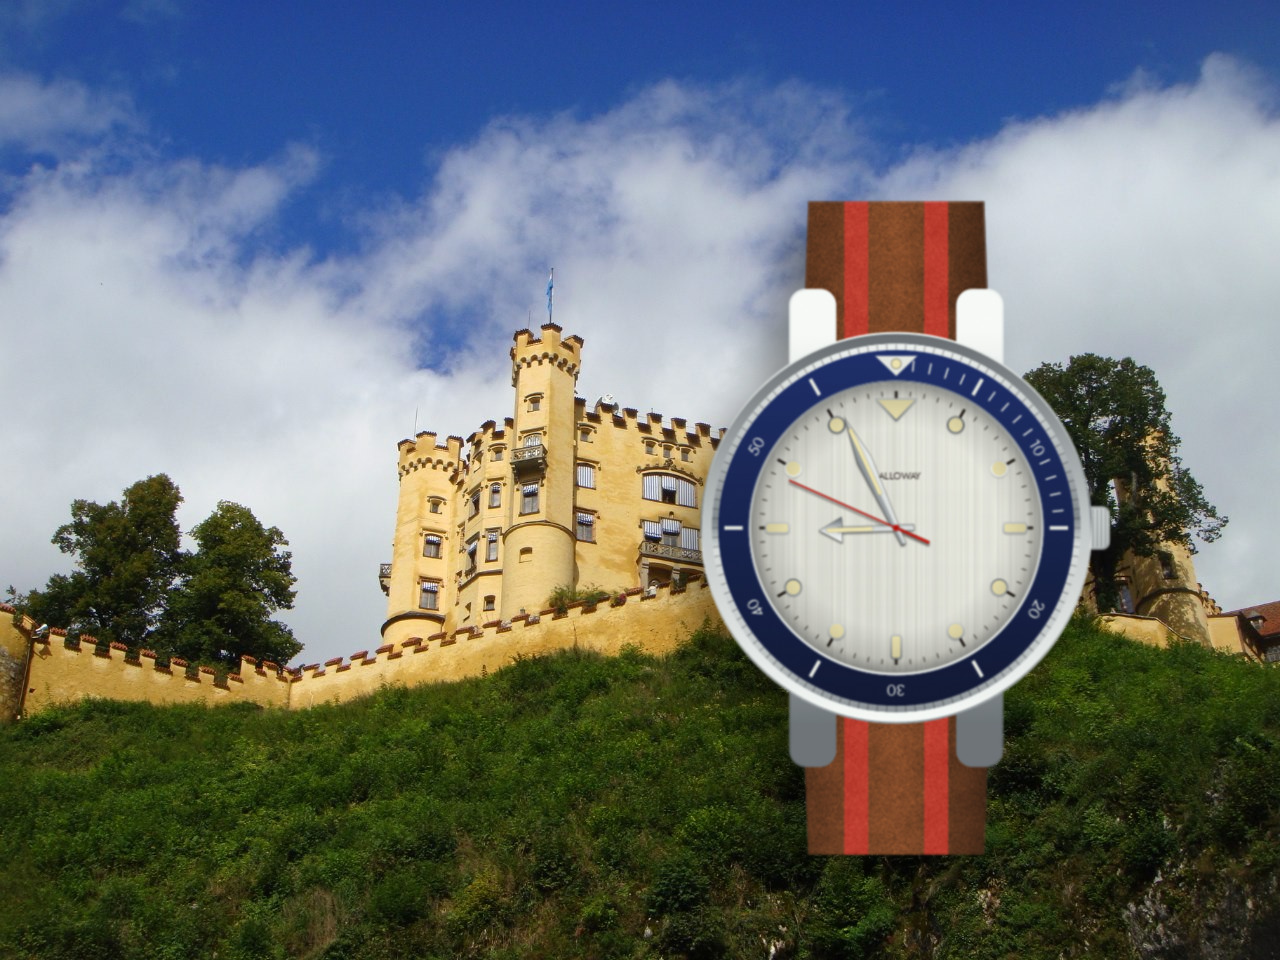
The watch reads 8,55,49
